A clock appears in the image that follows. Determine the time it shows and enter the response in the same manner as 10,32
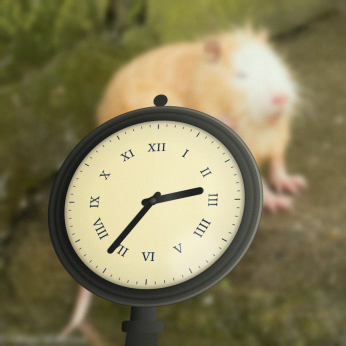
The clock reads 2,36
